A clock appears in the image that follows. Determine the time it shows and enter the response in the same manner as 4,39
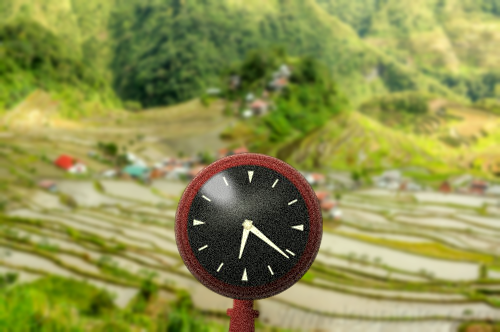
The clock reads 6,21
